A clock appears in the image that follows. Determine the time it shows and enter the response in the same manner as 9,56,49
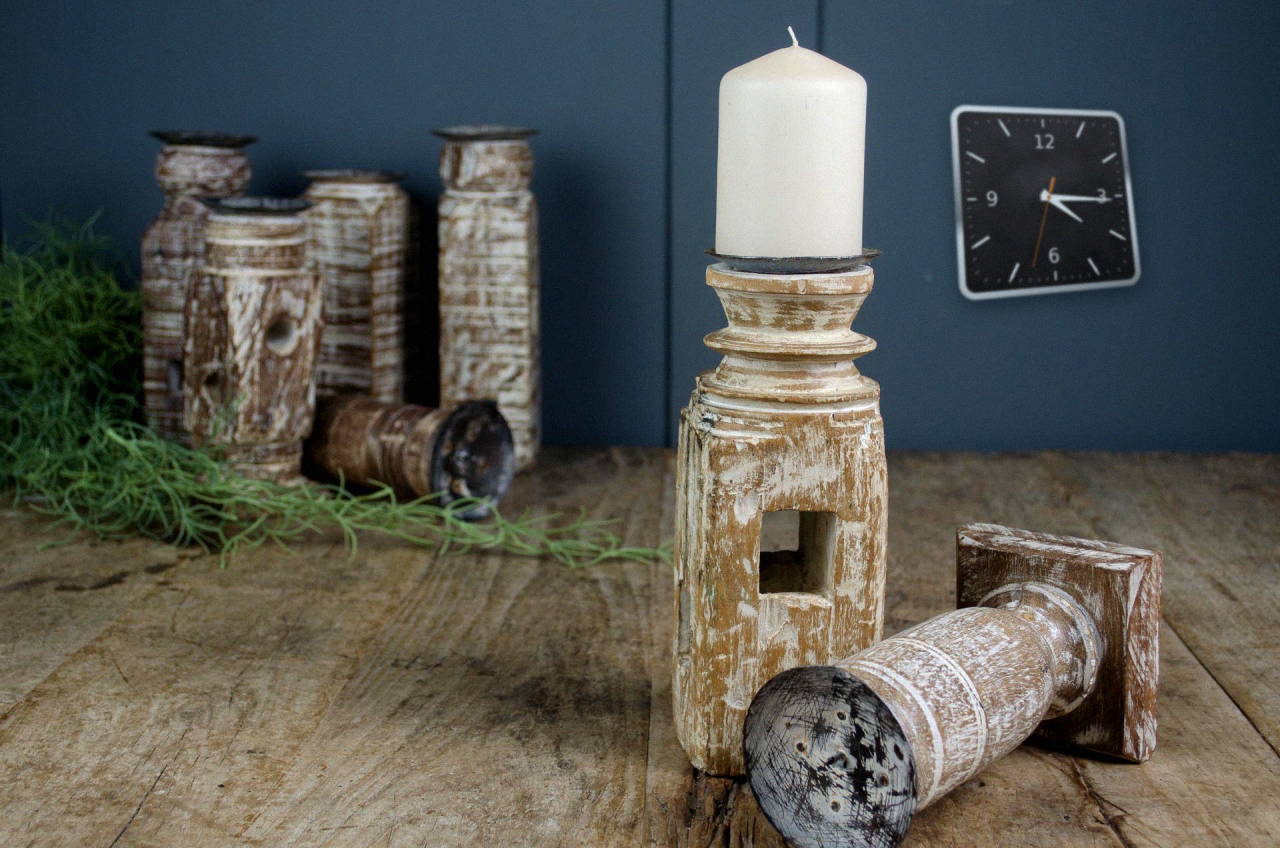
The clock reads 4,15,33
